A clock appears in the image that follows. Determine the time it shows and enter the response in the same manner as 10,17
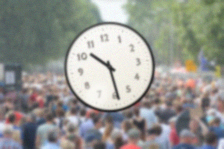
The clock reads 10,29
